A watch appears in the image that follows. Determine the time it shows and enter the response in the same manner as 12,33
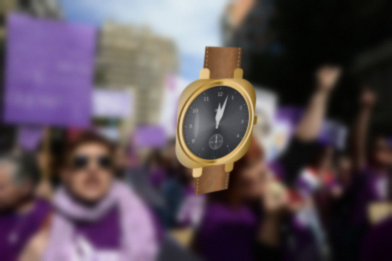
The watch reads 12,03
